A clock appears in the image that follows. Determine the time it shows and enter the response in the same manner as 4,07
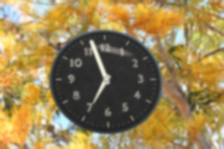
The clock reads 6,57
